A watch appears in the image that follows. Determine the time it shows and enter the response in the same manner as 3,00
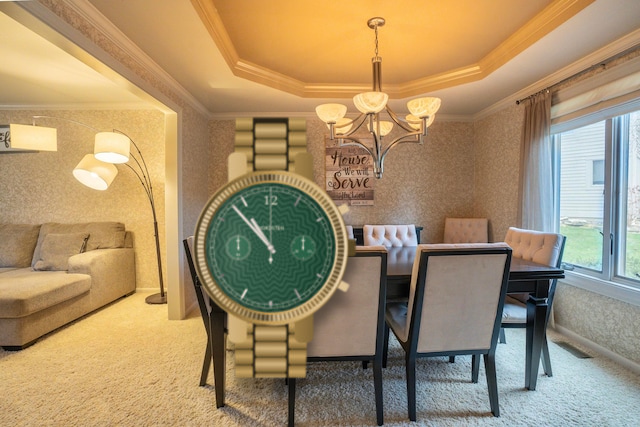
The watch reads 10,53
